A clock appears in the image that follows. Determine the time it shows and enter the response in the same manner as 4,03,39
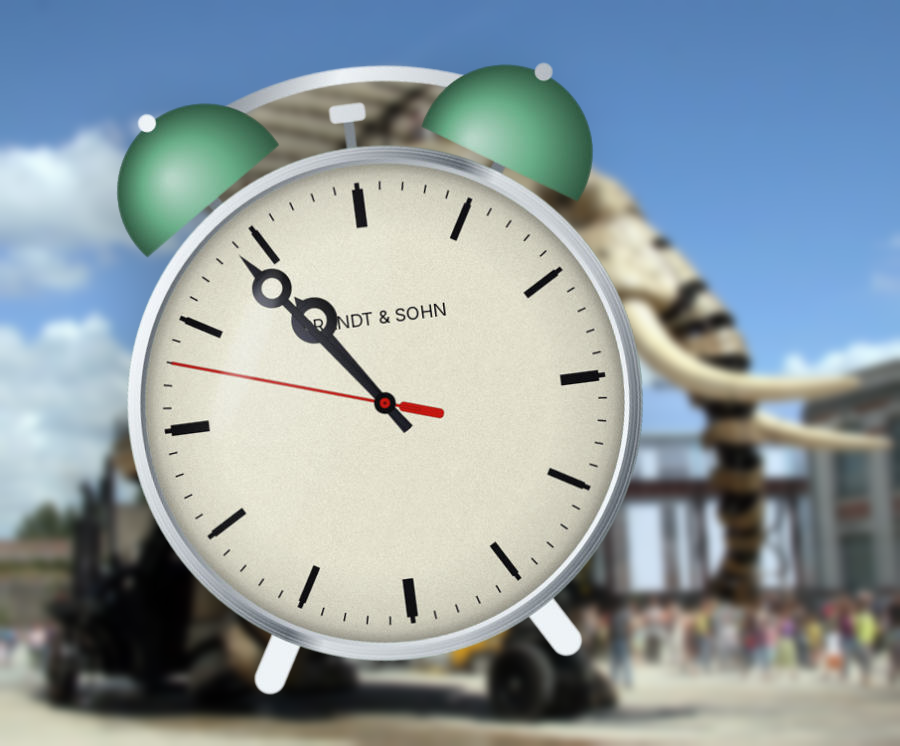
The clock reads 10,53,48
